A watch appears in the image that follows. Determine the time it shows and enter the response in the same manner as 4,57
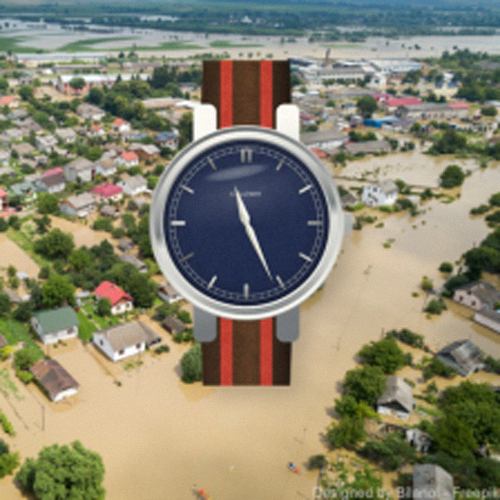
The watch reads 11,26
